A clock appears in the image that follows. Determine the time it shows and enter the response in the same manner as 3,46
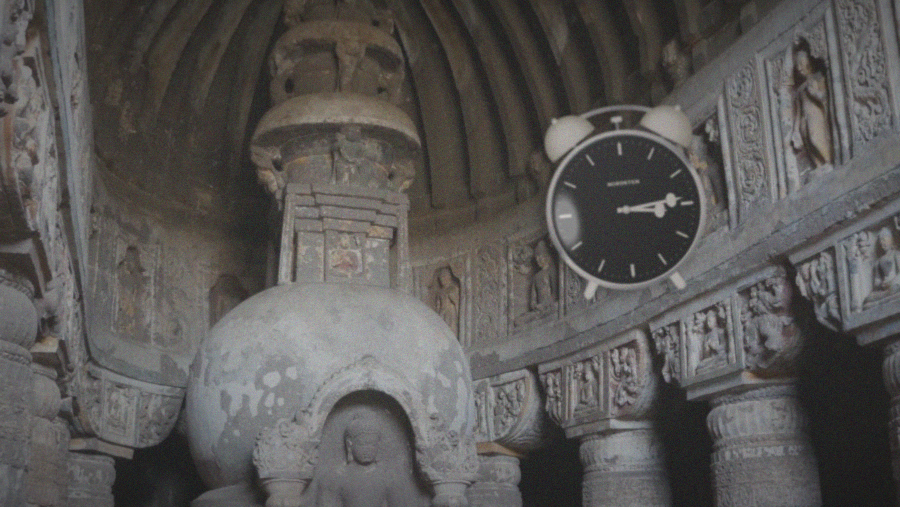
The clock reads 3,14
